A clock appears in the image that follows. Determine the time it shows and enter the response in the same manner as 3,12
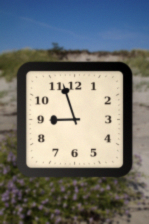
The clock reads 8,57
